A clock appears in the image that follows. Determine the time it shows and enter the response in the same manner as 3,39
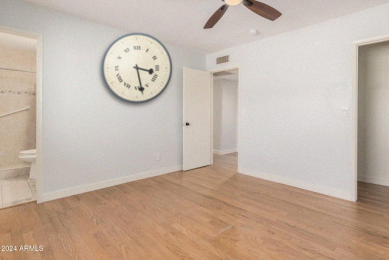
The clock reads 3,28
